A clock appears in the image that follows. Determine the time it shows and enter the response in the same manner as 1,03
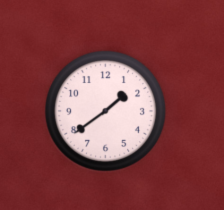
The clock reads 1,39
